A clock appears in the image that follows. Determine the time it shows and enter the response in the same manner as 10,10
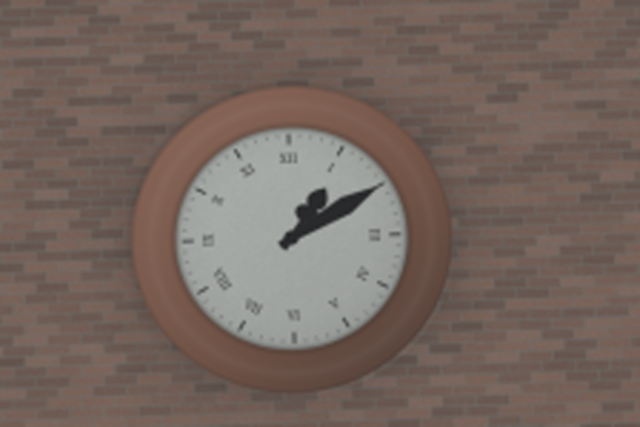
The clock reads 1,10
